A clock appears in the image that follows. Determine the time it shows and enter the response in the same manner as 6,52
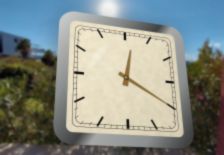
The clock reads 12,20
